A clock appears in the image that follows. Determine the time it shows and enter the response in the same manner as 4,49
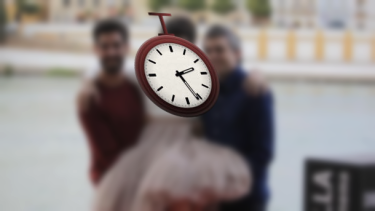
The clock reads 2,26
